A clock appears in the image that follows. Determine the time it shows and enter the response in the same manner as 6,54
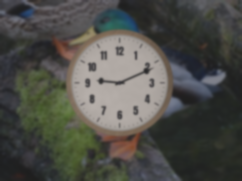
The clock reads 9,11
